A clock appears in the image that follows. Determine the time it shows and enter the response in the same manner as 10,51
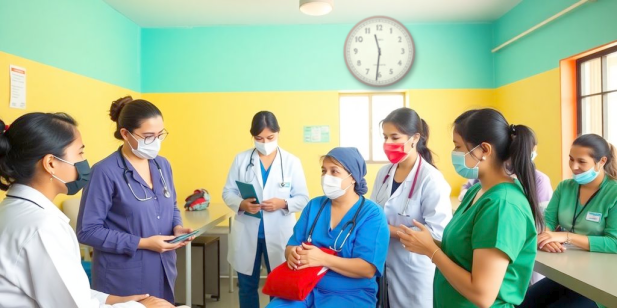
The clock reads 11,31
